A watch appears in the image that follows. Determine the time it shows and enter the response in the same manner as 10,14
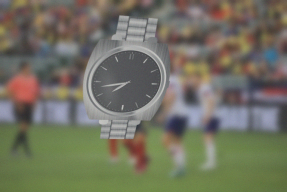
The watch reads 7,43
